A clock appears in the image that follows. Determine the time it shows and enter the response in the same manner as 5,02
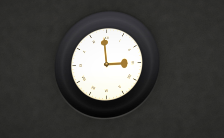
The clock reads 2,59
